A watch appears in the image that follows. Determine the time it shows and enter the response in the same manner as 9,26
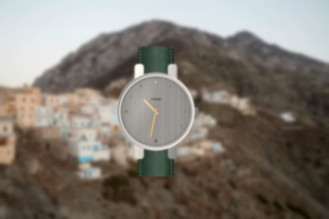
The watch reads 10,32
